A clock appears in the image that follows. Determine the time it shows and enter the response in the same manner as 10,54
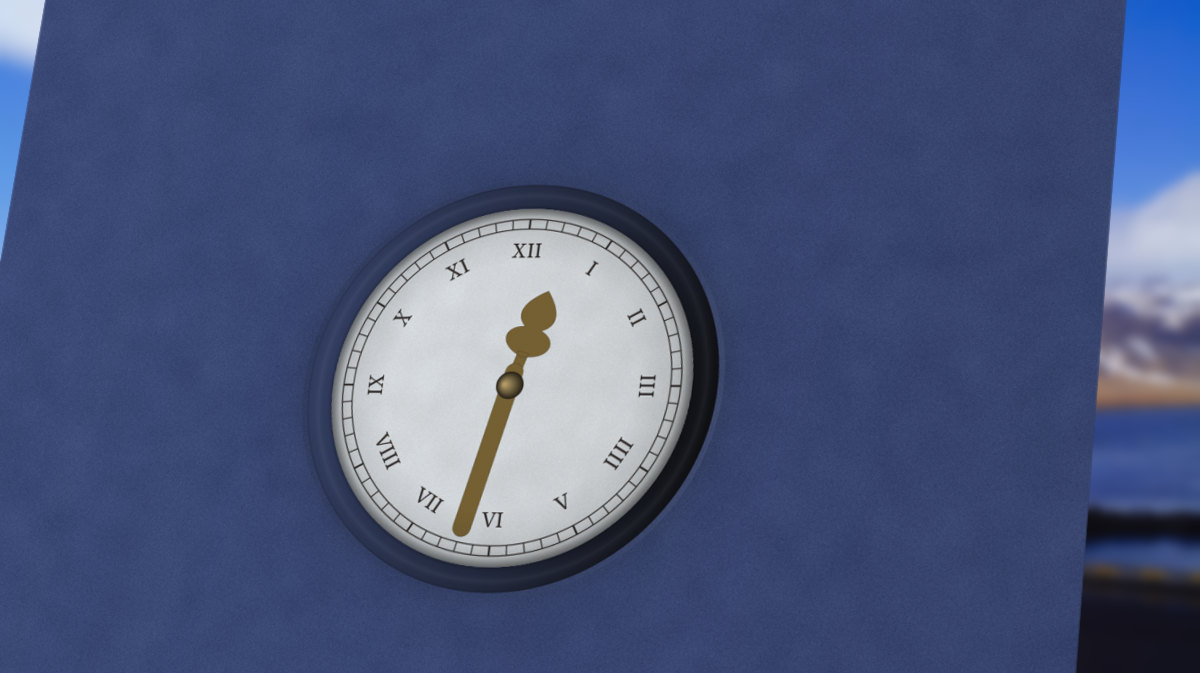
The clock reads 12,32
